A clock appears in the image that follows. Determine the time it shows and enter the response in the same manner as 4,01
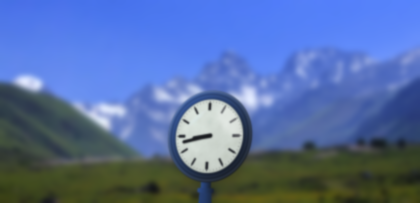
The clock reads 8,43
